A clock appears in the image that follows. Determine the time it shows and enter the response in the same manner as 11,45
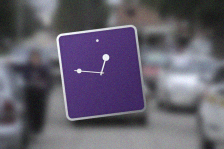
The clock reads 12,47
